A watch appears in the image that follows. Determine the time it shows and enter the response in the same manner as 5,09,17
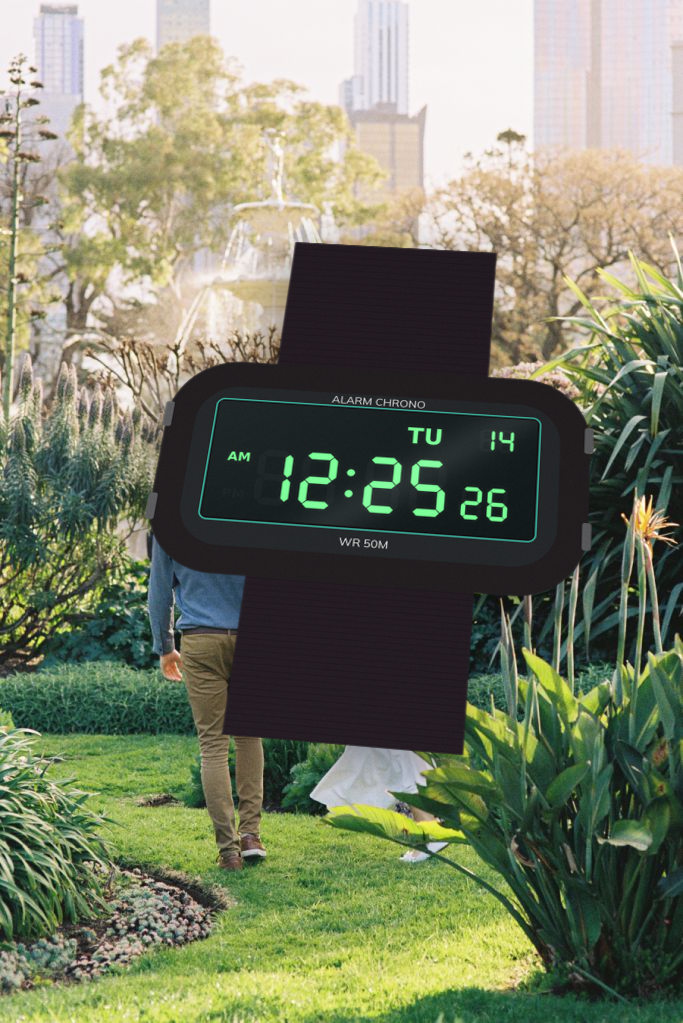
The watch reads 12,25,26
